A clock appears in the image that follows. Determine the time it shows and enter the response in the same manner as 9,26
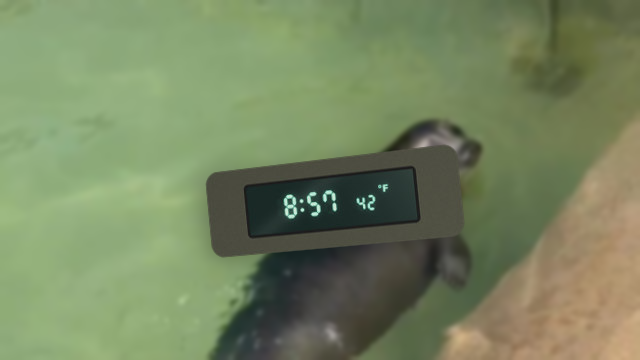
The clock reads 8,57
